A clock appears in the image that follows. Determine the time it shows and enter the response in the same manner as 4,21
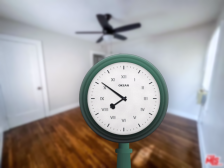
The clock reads 7,51
